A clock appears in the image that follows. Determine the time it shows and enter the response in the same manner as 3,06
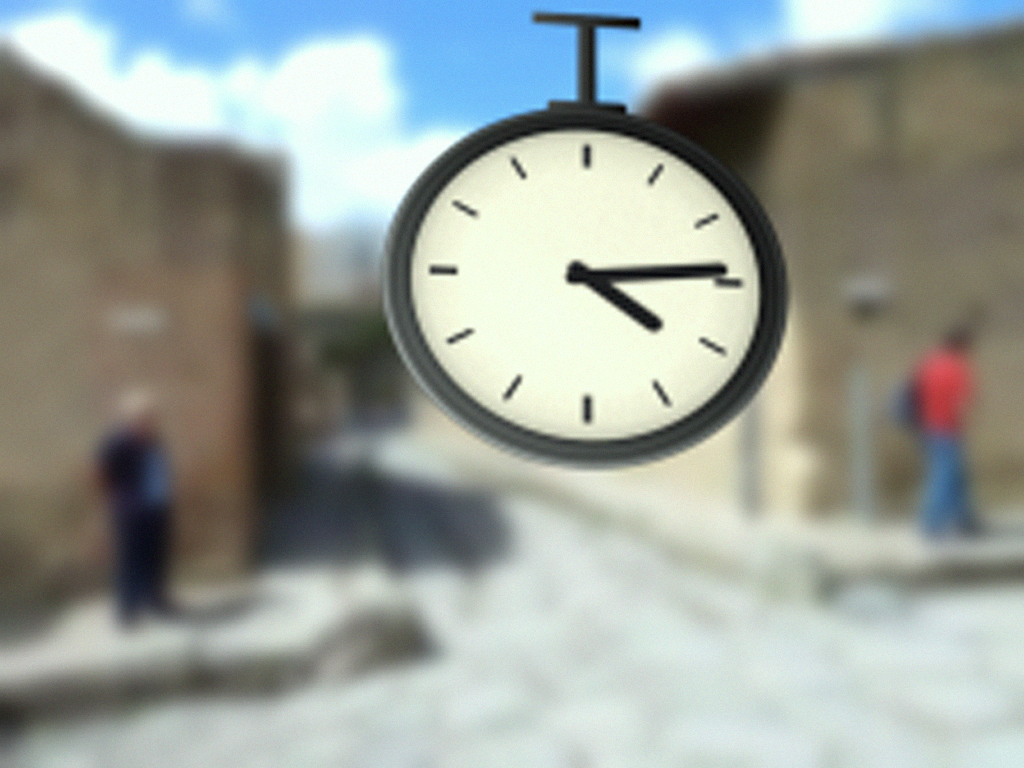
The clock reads 4,14
